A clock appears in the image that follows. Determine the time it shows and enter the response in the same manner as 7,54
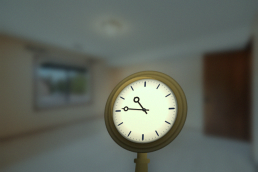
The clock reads 10,46
